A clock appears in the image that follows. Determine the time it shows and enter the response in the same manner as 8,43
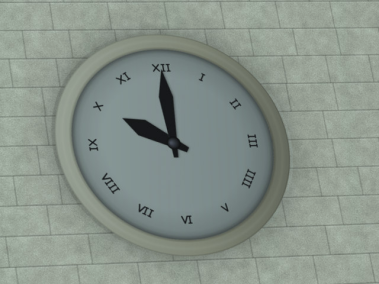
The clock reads 10,00
